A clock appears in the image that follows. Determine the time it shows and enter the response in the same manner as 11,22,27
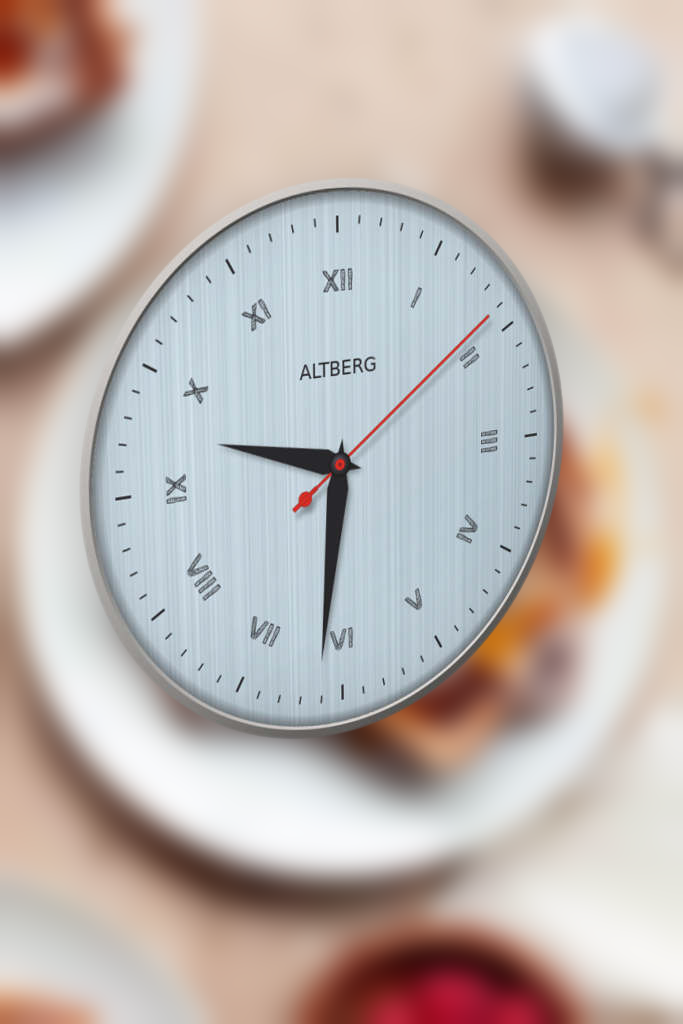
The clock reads 9,31,09
